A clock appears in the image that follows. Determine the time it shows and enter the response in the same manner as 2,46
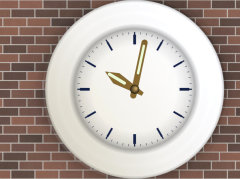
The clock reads 10,02
